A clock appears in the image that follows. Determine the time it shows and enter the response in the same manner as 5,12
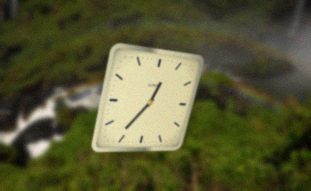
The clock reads 12,36
